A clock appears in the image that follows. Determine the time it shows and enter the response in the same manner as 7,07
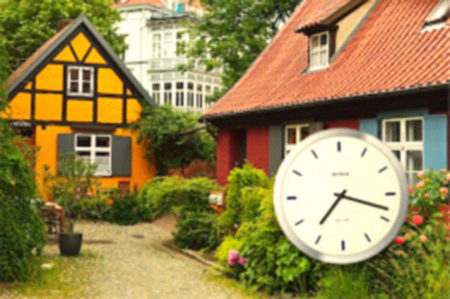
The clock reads 7,18
